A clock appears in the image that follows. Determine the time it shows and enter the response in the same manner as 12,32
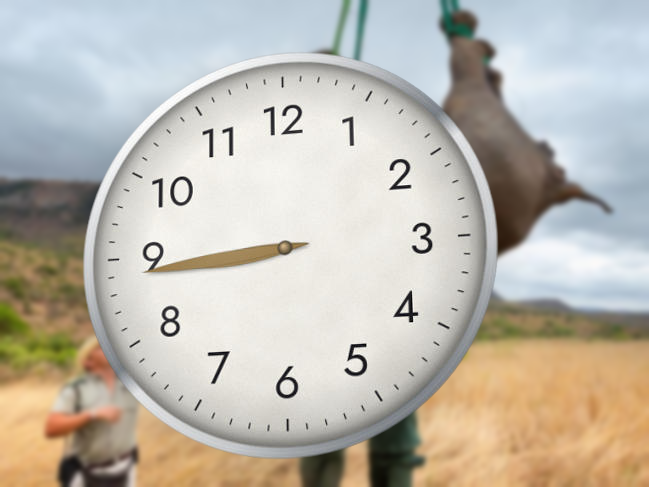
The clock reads 8,44
